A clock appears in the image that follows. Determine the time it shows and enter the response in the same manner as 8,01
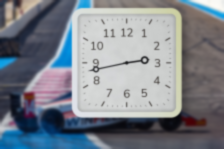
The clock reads 2,43
